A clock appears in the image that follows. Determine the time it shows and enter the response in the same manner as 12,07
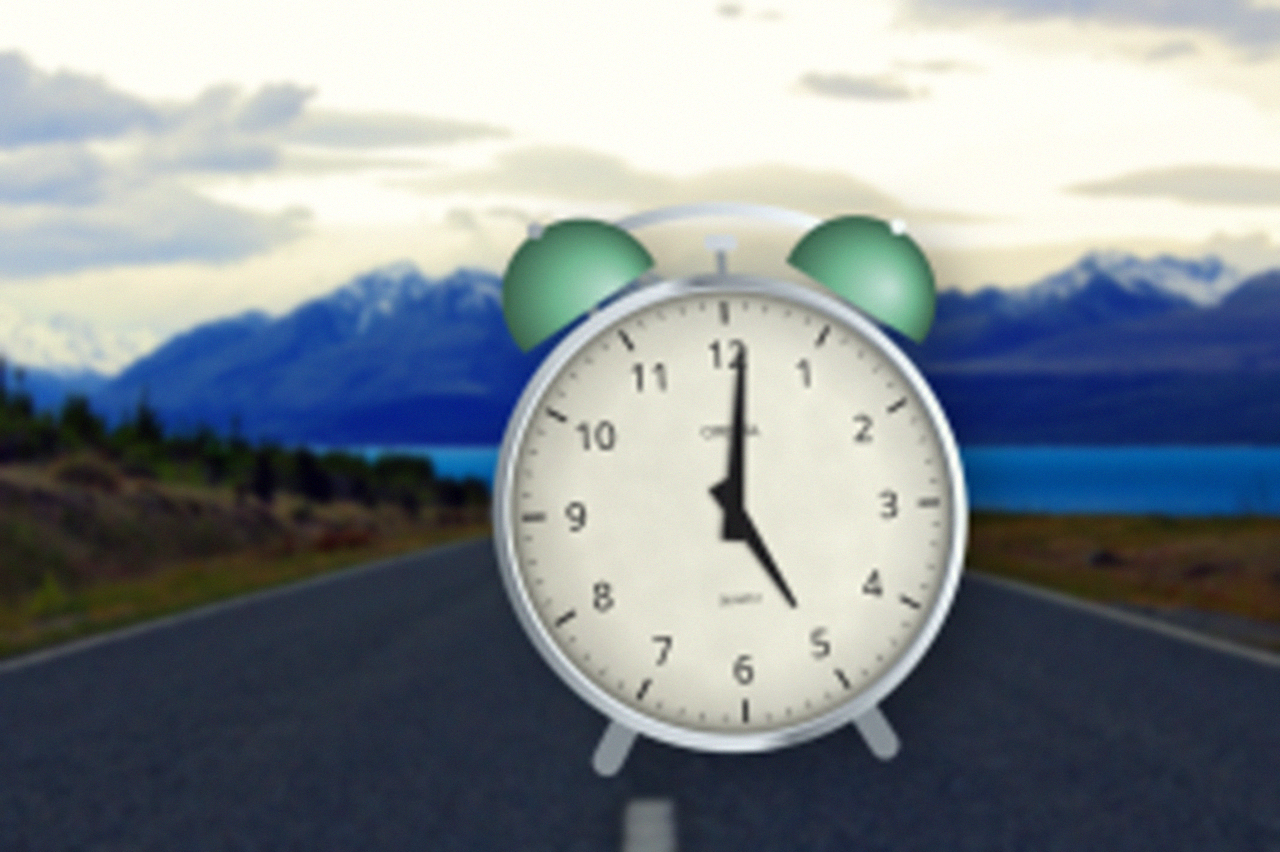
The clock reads 5,01
